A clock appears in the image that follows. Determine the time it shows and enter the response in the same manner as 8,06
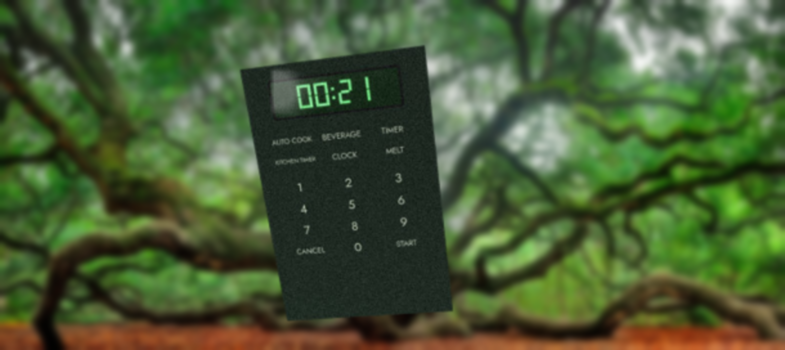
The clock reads 0,21
